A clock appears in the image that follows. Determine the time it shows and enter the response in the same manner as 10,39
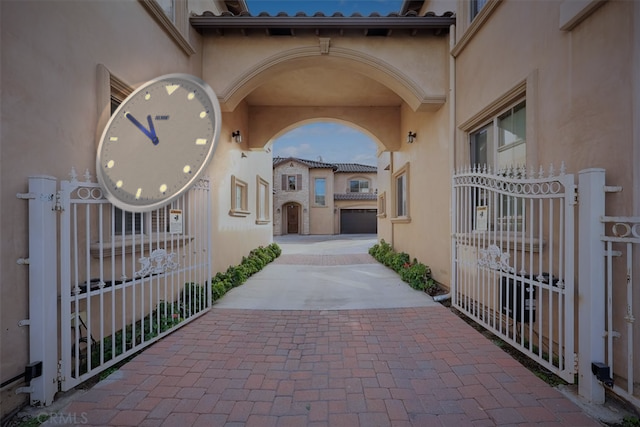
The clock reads 10,50
